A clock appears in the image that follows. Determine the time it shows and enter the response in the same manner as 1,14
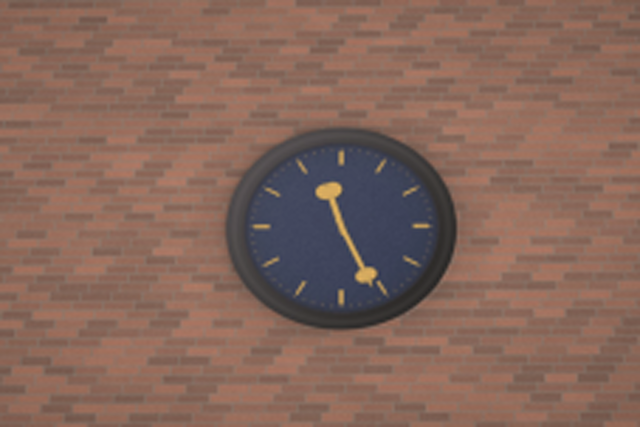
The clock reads 11,26
